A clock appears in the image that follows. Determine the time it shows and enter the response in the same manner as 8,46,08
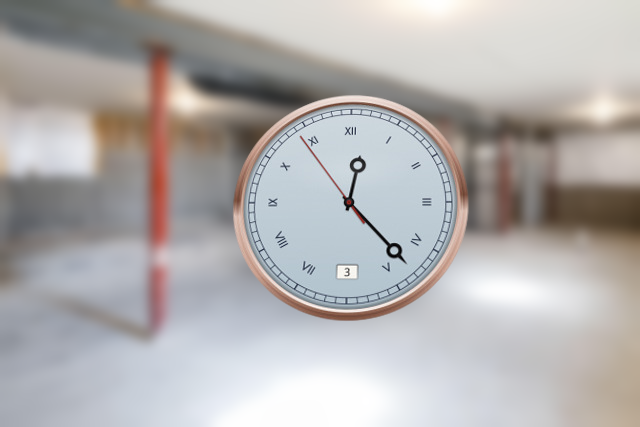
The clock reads 12,22,54
